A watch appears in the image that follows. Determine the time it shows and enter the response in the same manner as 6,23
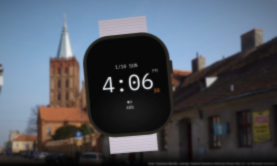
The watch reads 4,06
